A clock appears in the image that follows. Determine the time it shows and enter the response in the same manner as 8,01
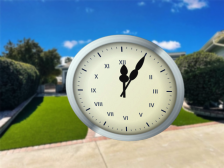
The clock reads 12,05
